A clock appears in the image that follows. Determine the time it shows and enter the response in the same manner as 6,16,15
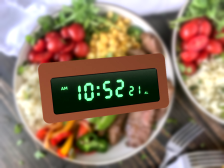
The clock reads 10,52,21
